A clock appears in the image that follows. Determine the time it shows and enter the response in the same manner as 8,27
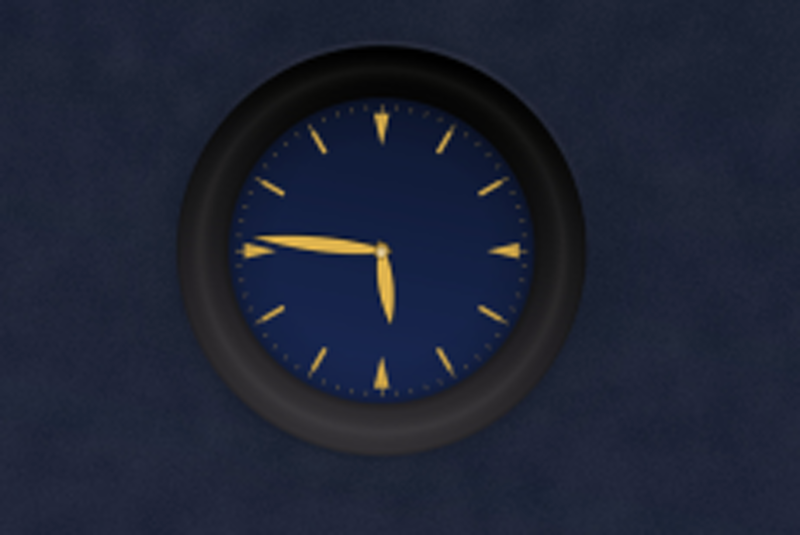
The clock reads 5,46
